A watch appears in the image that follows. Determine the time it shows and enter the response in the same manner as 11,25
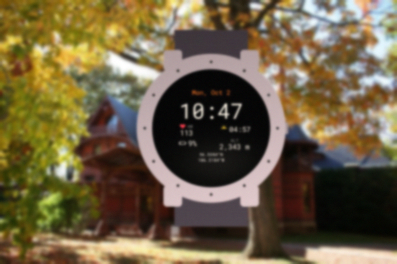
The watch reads 10,47
